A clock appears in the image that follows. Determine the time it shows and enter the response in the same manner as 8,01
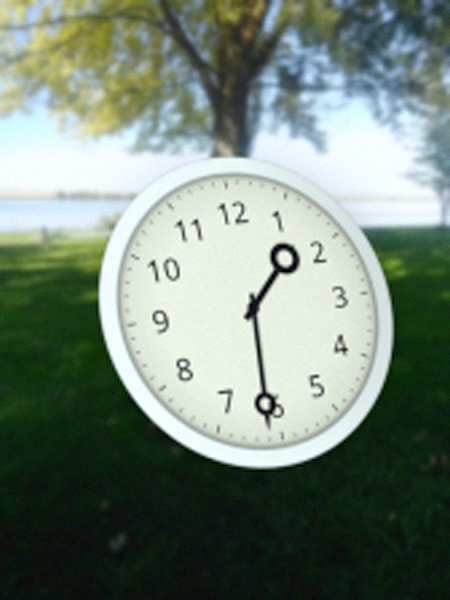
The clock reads 1,31
